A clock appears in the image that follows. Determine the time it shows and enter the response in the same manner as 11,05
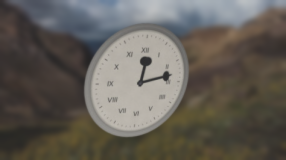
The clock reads 12,13
